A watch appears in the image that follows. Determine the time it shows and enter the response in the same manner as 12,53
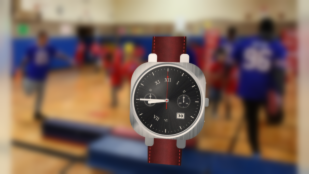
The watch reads 8,45
